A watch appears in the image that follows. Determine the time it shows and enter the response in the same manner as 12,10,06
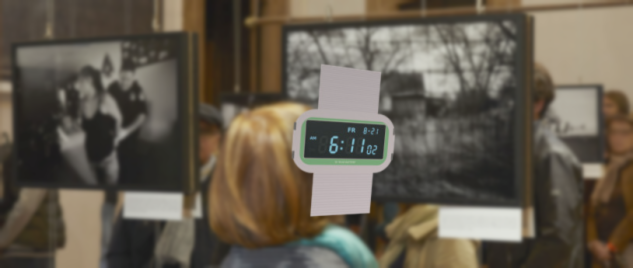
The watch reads 6,11,02
